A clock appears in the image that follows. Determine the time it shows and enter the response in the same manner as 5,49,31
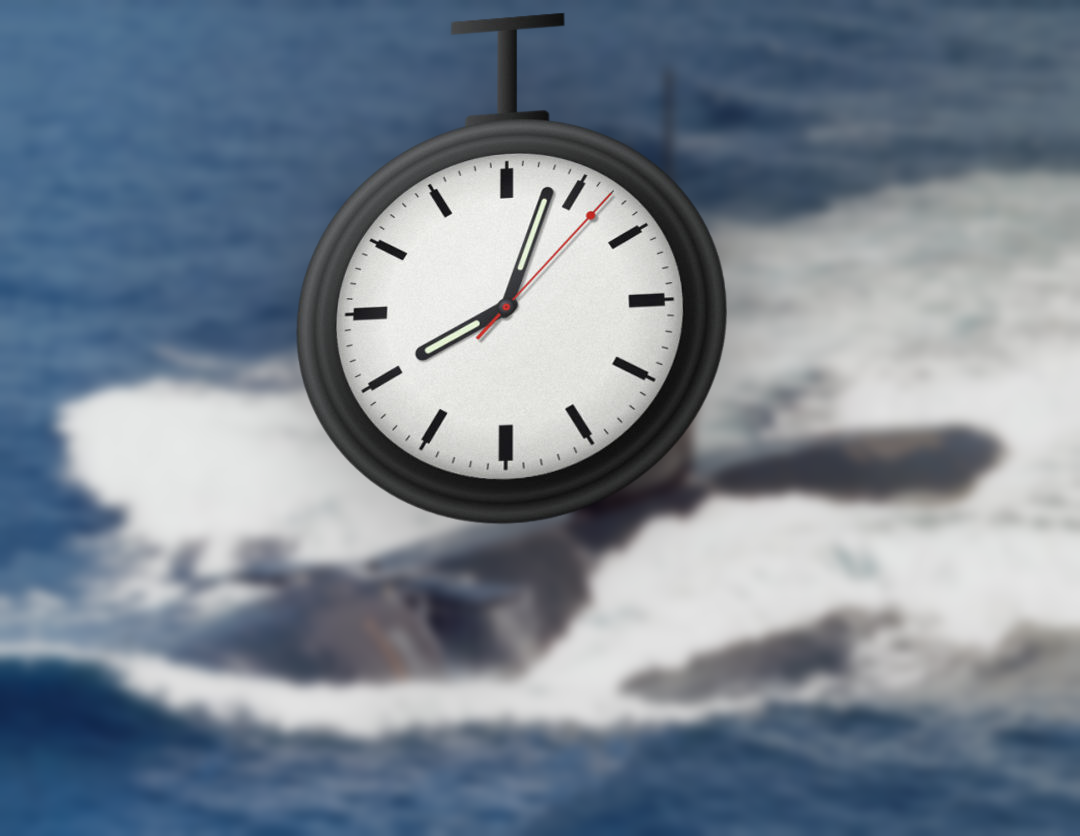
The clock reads 8,03,07
